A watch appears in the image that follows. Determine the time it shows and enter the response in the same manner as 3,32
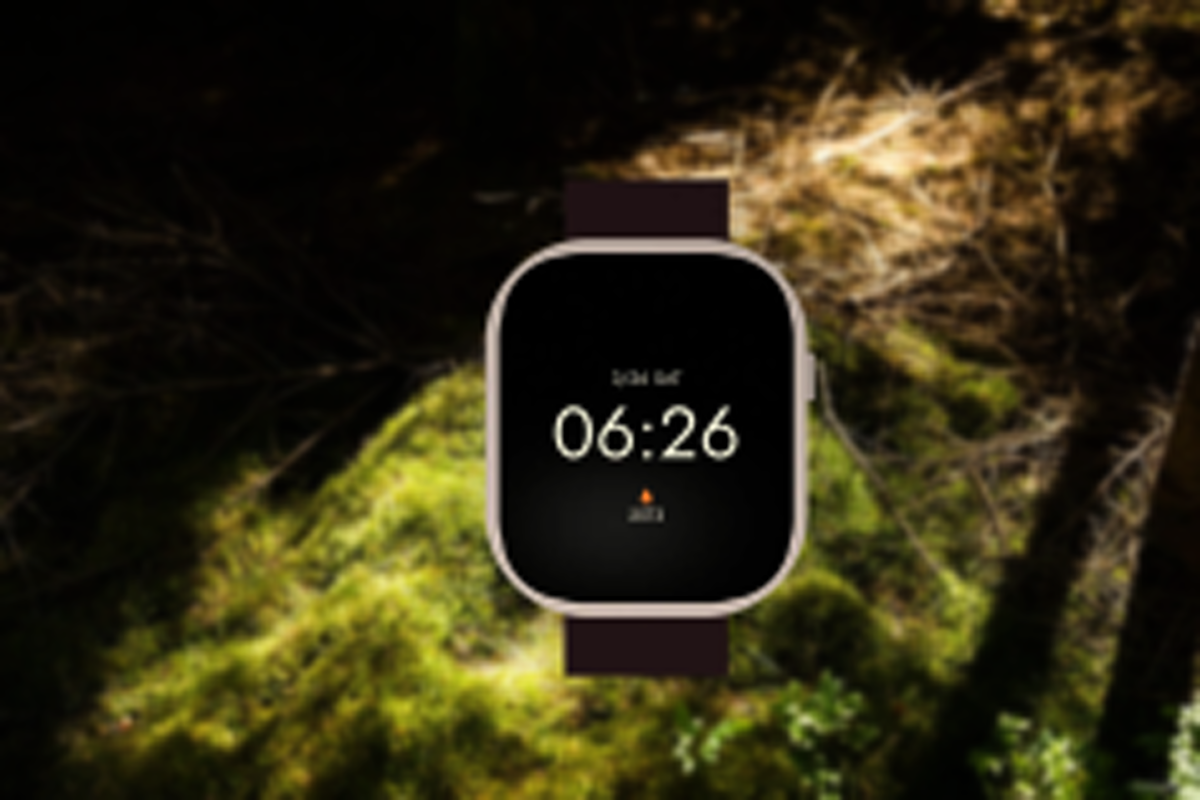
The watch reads 6,26
